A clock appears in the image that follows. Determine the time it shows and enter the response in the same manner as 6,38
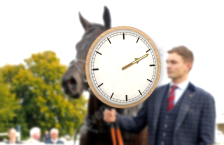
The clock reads 2,11
